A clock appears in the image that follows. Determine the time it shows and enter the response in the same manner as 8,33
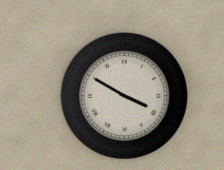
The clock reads 3,50
